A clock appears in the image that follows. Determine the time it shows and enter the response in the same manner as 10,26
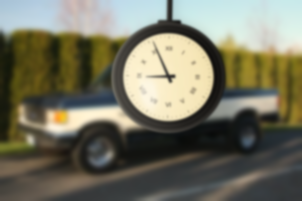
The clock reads 8,56
